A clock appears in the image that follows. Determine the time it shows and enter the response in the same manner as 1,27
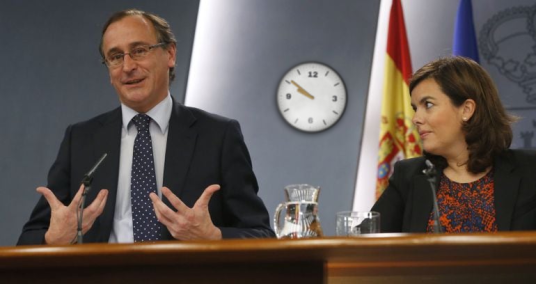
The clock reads 9,51
